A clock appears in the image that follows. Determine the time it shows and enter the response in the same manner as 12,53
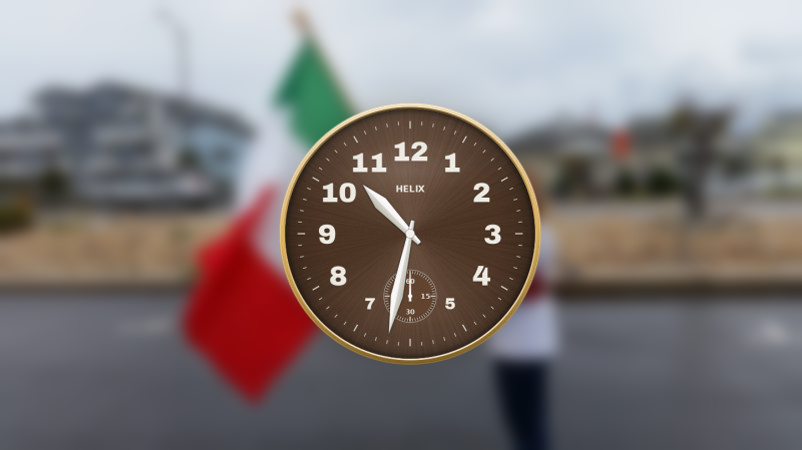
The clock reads 10,32
